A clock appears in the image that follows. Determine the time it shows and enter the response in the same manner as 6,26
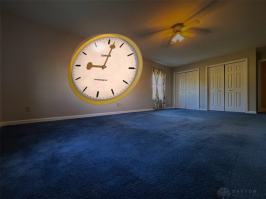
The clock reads 9,02
